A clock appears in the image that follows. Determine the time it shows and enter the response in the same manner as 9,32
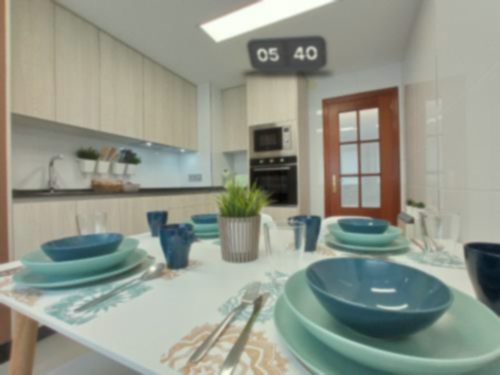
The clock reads 5,40
